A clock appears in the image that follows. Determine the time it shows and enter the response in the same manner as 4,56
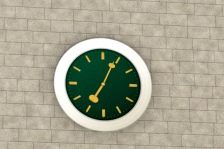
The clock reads 7,04
